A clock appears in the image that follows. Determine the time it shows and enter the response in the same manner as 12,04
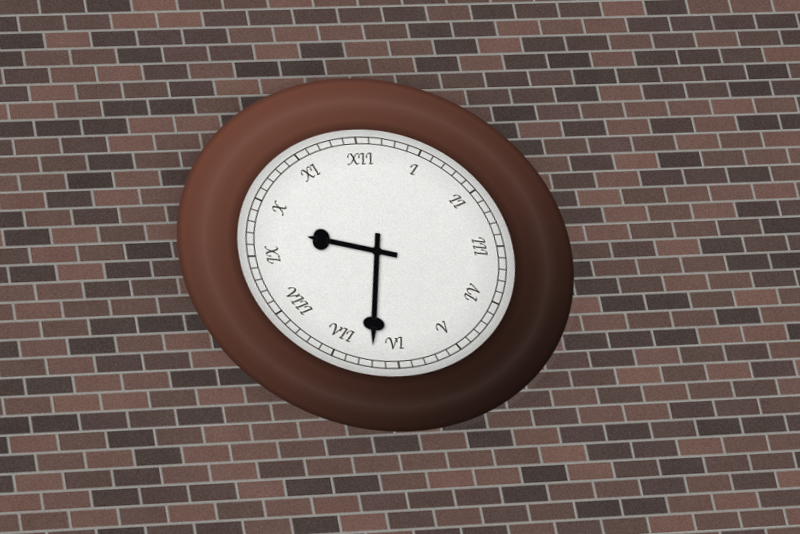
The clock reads 9,32
